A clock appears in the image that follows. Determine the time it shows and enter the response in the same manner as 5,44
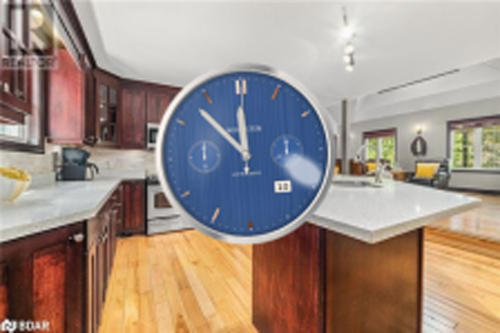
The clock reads 11,53
